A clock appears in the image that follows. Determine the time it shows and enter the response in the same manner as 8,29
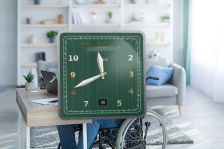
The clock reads 11,41
